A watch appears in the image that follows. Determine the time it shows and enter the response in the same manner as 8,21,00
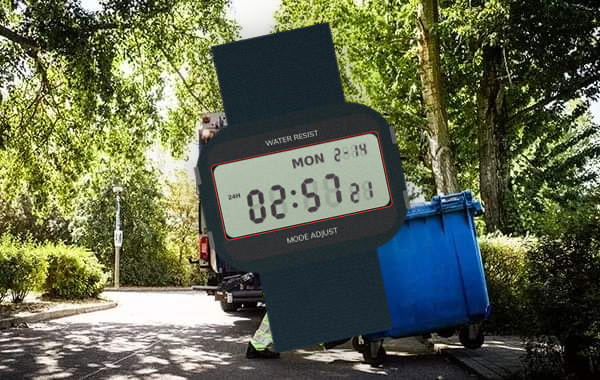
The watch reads 2,57,21
